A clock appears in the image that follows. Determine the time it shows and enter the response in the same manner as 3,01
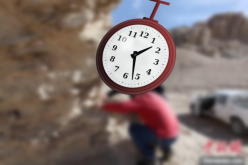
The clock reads 1,27
